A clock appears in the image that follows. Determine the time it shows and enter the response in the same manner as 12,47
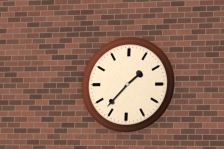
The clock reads 1,37
